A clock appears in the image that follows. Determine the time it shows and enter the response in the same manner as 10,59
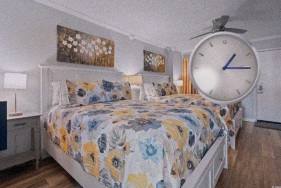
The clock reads 1,15
